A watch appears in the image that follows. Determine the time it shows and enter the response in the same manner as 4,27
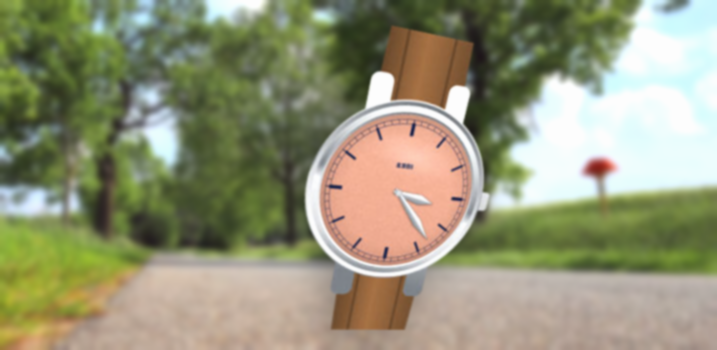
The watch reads 3,23
